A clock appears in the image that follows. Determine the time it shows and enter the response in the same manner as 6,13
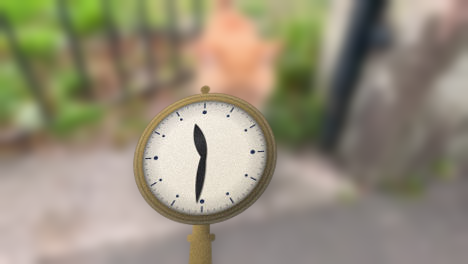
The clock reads 11,31
